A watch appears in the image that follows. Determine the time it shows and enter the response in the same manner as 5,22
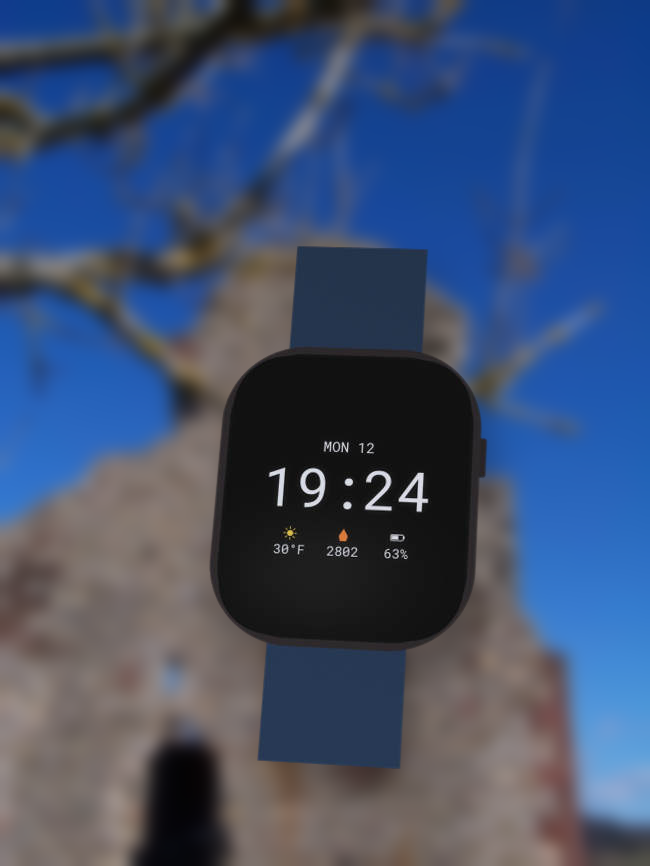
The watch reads 19,24
